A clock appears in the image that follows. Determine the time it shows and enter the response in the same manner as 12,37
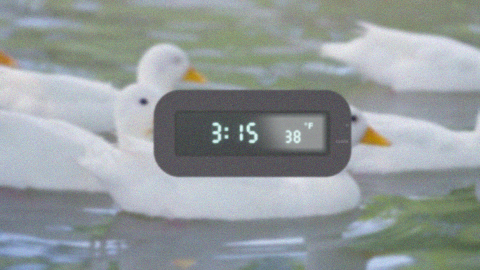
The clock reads 3,15
